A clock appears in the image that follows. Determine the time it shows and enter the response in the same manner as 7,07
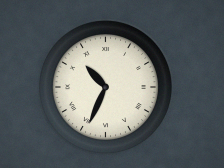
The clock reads 10,34
